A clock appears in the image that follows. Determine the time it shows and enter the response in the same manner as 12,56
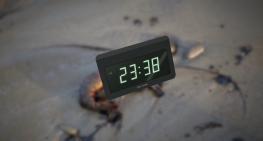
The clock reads 23,38
